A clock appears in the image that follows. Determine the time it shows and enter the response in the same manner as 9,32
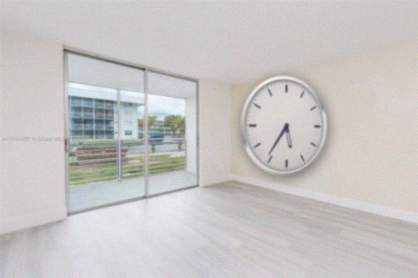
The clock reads 5,36
